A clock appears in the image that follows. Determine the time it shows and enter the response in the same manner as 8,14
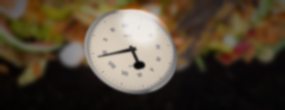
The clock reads 5,44
